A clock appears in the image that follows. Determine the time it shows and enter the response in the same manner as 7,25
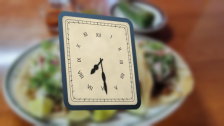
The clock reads 7,29
